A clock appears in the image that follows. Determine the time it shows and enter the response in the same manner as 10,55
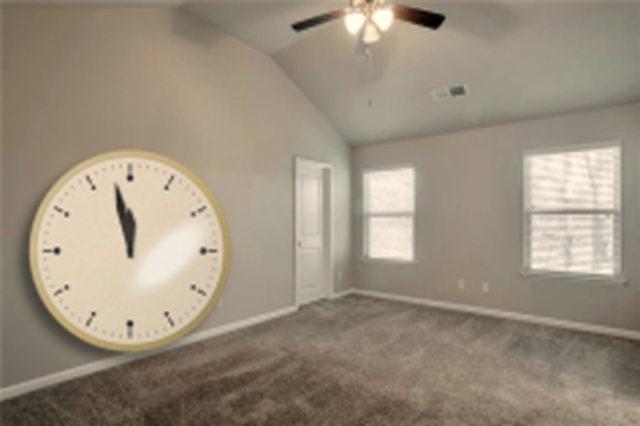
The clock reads 11,58
